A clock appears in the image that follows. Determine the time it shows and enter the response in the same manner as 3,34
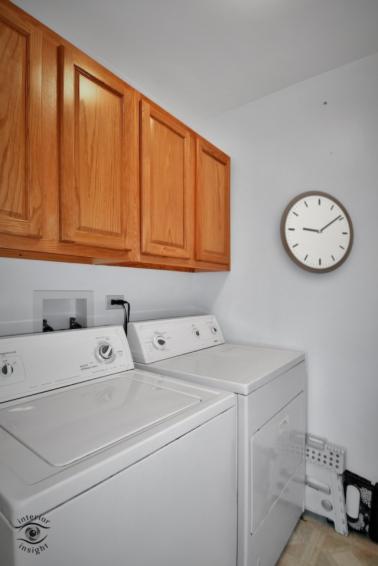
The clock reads 9,09
